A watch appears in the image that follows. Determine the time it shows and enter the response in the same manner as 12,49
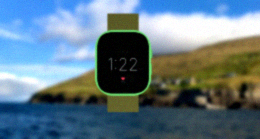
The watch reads 1,22
